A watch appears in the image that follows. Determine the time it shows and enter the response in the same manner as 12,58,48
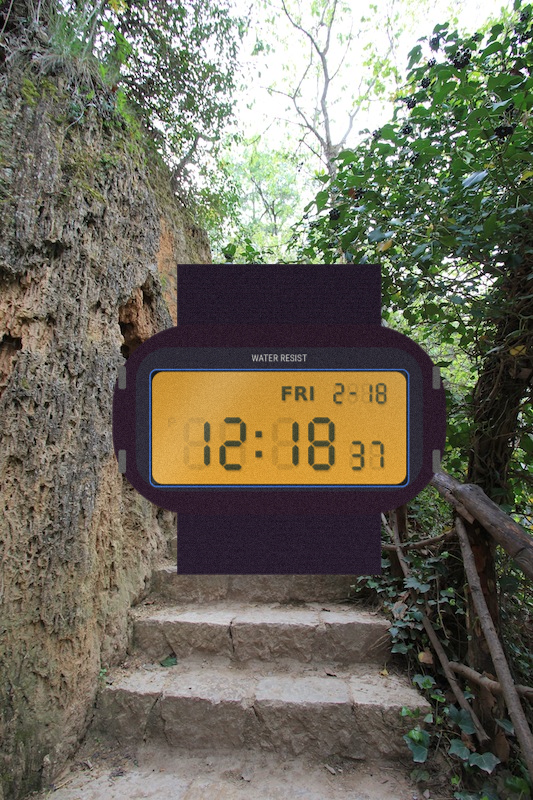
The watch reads 12,18,37
